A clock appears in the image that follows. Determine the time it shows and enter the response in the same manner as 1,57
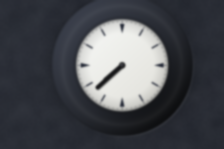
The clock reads 7,38
